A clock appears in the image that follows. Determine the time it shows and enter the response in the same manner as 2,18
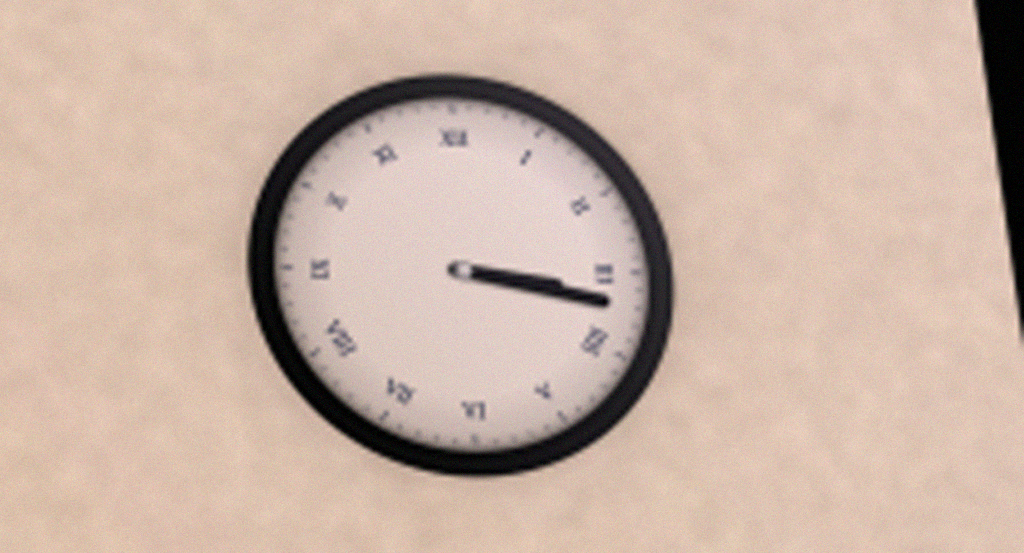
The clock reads 3,17
